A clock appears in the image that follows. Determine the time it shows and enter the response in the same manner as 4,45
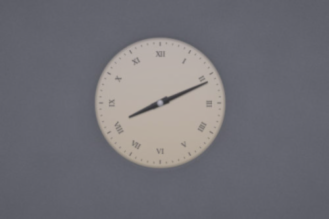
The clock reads 8,11
